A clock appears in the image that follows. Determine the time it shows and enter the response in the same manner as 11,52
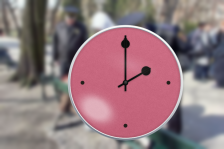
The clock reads 2,00
